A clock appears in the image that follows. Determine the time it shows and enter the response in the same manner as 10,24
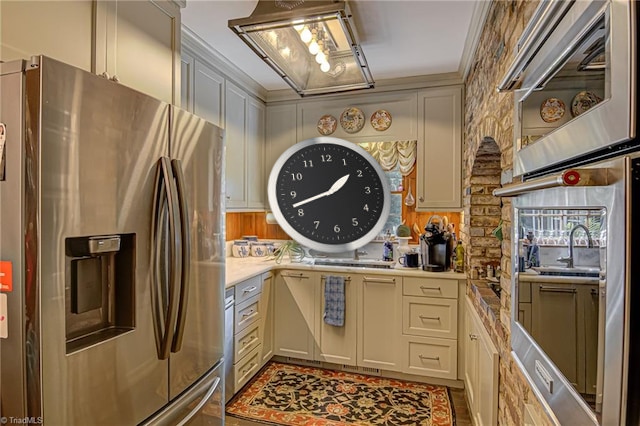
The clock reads 1,42
